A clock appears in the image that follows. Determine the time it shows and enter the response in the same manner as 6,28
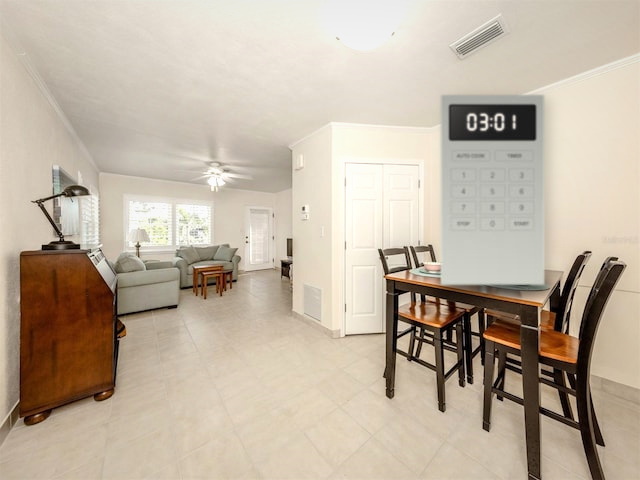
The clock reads 3,01
